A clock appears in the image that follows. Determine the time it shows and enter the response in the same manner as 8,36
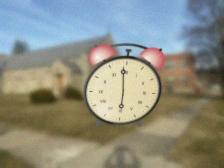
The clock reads 5,59
